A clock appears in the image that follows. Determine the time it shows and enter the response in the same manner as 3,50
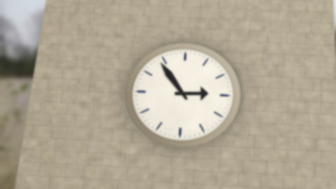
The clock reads 2,54
